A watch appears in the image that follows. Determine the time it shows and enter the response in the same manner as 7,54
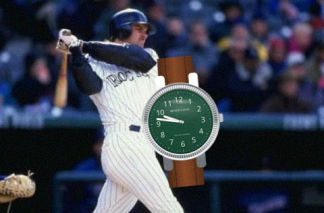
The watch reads 9,47
